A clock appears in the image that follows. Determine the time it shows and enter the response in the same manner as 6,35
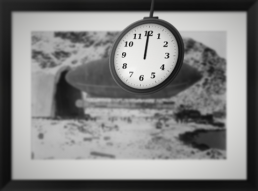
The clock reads 12,00
